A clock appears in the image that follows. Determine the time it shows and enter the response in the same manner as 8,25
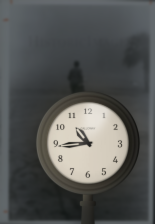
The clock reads 10,44
